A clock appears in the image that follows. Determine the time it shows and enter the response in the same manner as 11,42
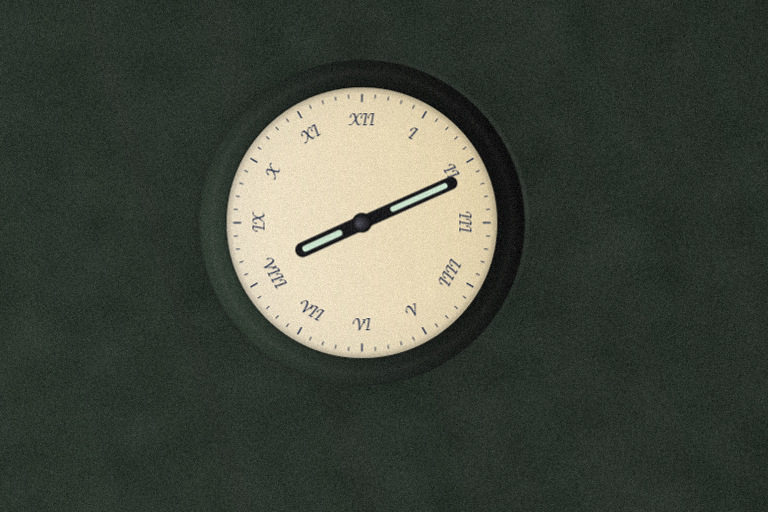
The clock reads 8,11
